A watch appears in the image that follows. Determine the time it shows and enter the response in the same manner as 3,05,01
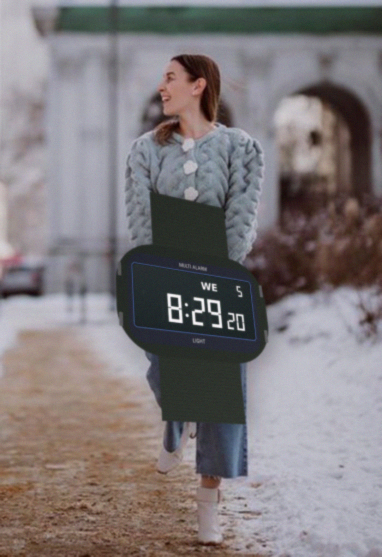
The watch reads 8,29,20
